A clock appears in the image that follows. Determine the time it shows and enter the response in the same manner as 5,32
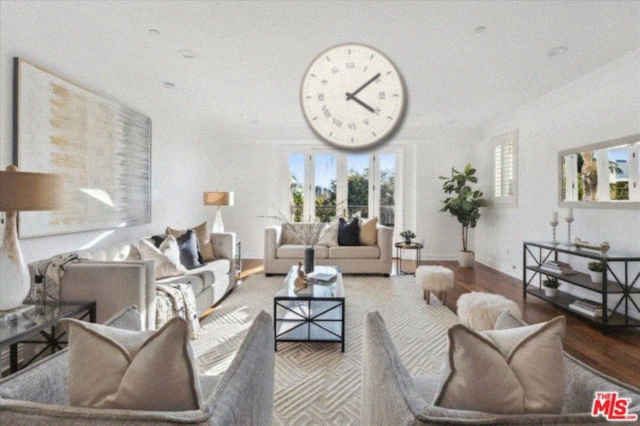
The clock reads 4,09
